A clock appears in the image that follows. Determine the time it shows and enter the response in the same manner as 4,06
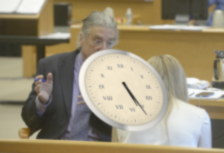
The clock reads 5,26
